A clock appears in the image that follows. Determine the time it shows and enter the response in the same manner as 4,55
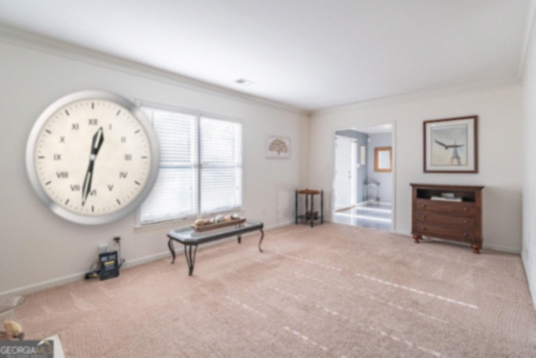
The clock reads 12,32
